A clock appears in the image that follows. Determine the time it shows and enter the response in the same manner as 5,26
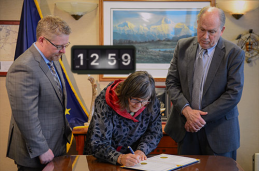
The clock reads 12,59
